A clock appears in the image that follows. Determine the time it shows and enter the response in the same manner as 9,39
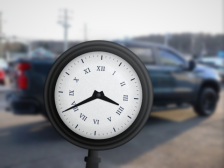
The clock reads 3,40
